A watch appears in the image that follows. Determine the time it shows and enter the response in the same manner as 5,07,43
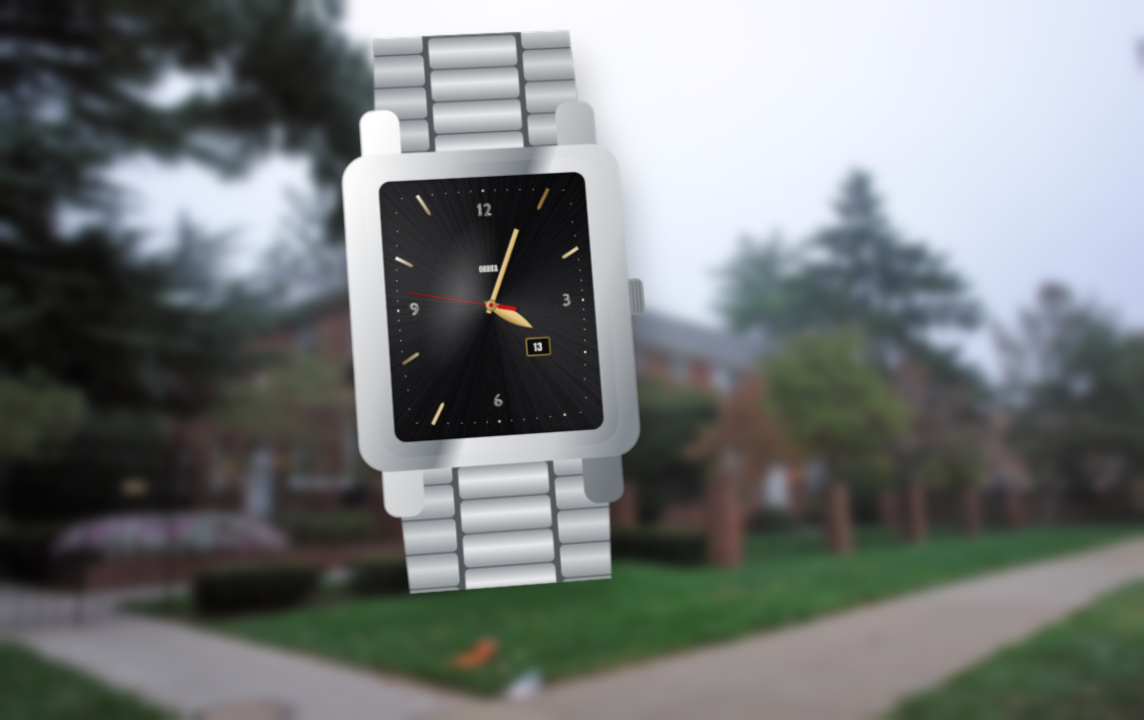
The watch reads 4,03,47
